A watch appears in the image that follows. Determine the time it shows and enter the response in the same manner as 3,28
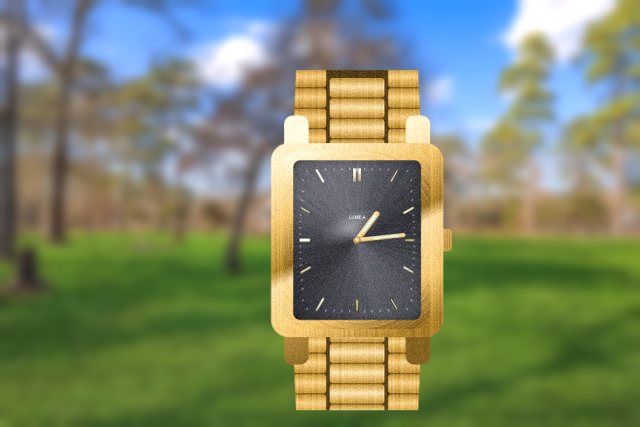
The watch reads 1,14
